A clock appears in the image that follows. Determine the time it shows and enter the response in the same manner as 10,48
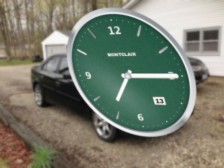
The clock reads 7,15
